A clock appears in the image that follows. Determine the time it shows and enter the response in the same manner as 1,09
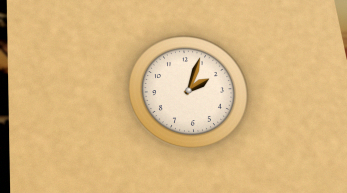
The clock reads 2,04
